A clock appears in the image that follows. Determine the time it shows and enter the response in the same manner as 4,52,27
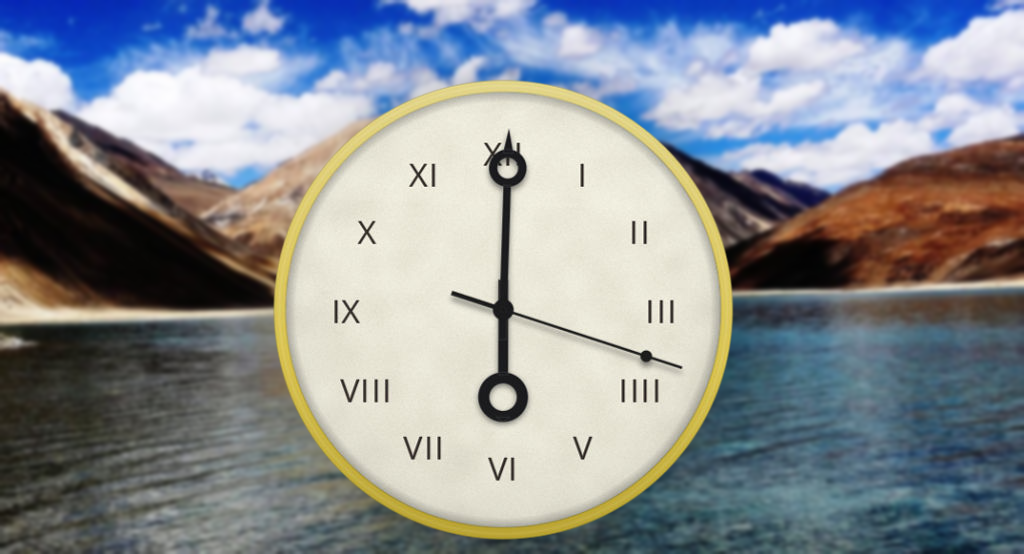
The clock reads 6,00,18
